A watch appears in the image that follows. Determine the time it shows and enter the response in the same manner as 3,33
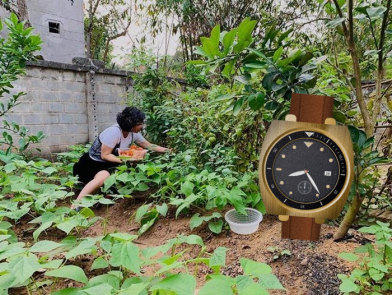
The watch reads 8,24
